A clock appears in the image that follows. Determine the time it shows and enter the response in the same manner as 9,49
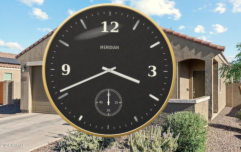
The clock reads 3,41
